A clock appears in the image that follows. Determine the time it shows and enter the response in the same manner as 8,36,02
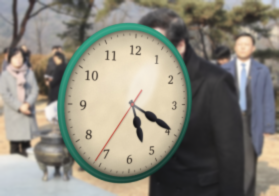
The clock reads 5,19,36
